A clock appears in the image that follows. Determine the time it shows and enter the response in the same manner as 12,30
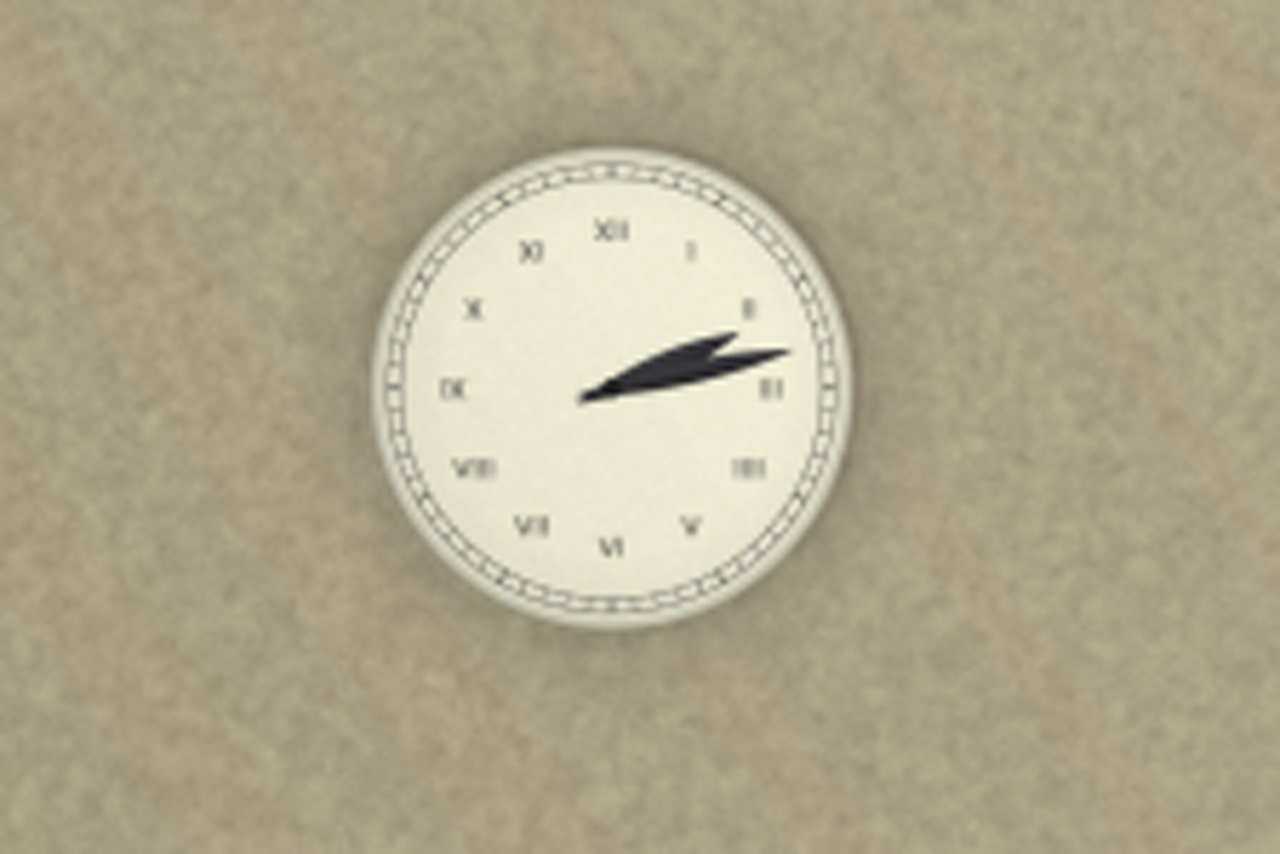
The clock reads 2,13
